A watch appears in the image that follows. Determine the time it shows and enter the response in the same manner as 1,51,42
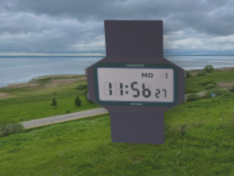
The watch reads 11,56,27
